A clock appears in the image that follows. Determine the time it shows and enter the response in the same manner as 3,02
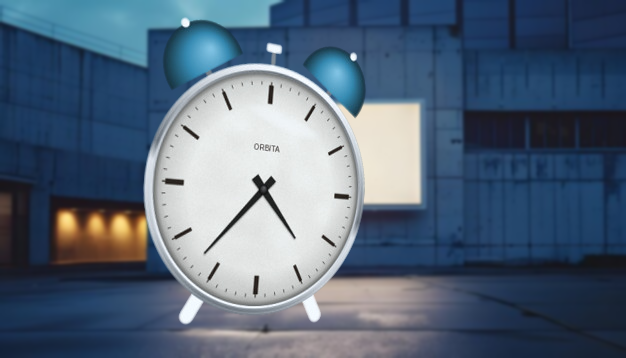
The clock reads 4,37
